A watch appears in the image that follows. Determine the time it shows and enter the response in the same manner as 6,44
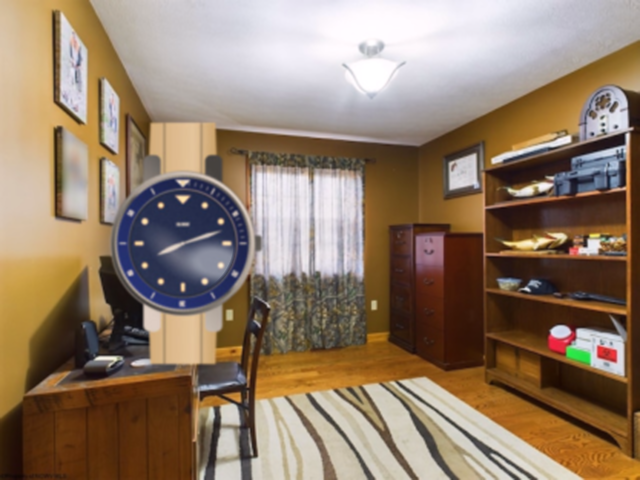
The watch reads 8,12
